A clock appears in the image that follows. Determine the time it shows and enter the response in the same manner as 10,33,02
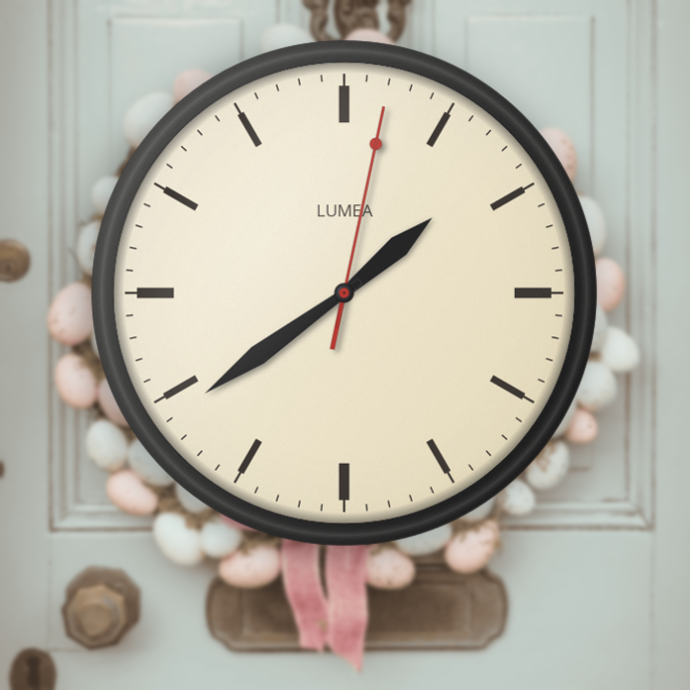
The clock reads 1,39,02
